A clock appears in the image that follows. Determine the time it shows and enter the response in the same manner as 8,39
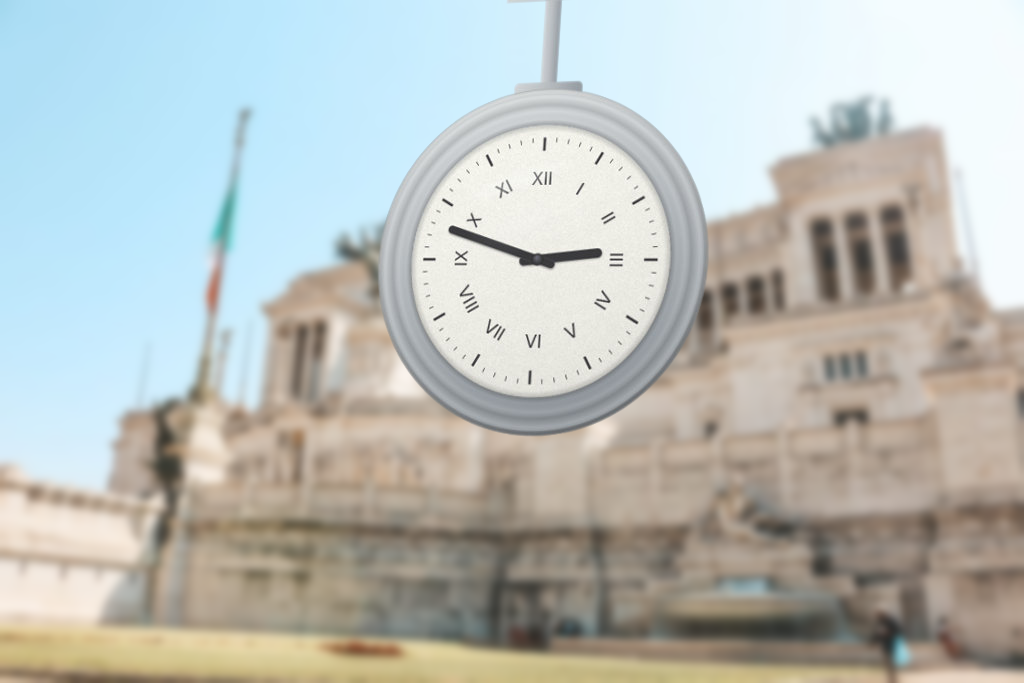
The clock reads 2,48
